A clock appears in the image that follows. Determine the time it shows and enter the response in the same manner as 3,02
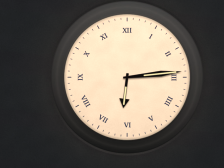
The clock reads 6,14
